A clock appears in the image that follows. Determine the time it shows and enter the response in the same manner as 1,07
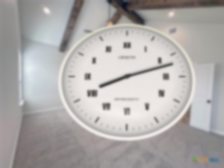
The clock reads 8,12
